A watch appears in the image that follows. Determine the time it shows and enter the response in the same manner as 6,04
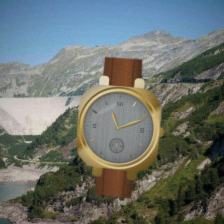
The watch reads 11,11
